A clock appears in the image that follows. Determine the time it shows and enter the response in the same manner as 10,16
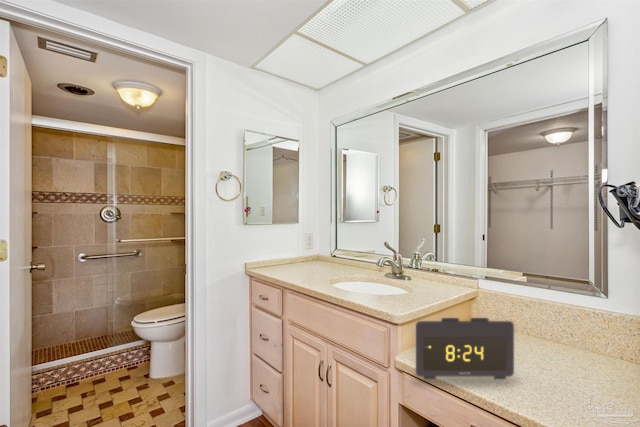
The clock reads 8,24
